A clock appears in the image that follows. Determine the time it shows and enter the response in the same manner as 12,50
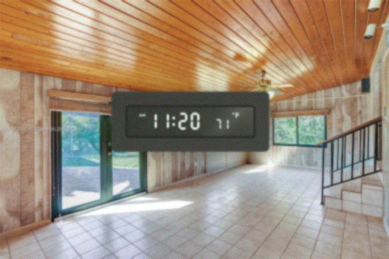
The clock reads 11,20
